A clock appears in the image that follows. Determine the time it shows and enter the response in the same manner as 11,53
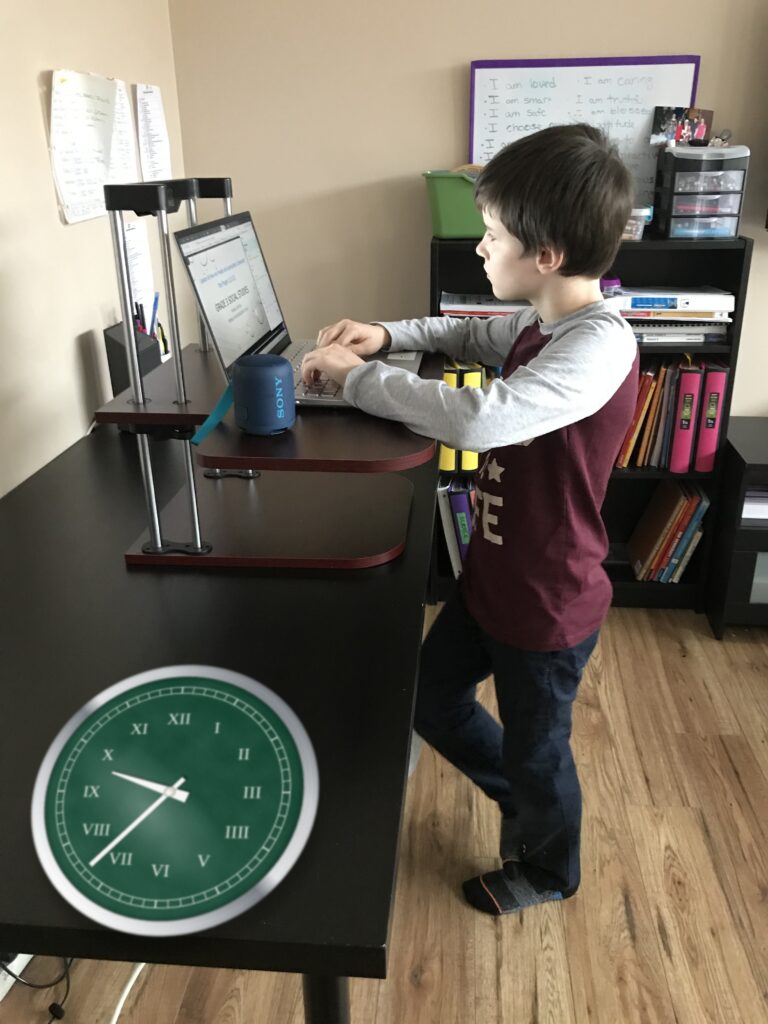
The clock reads 9,37
